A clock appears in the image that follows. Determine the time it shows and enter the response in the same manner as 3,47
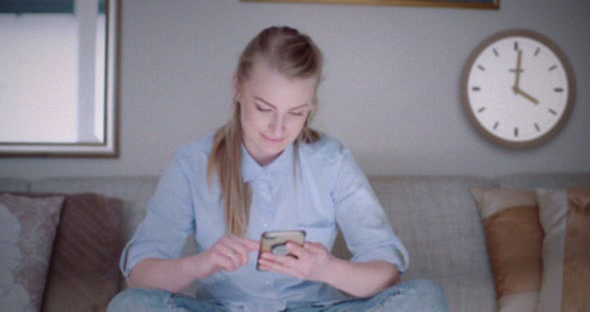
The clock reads 4,01
